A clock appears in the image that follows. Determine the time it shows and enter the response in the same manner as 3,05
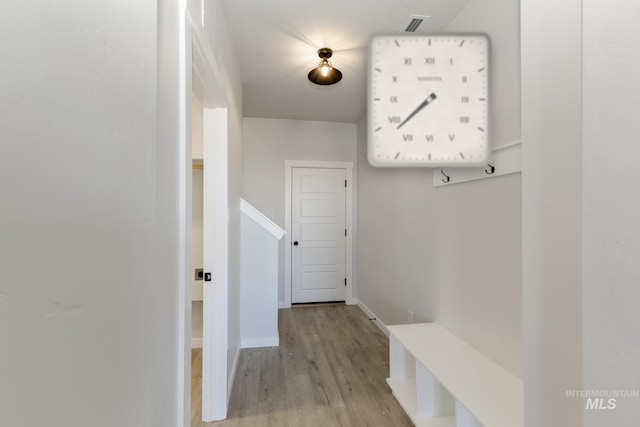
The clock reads 7,38
